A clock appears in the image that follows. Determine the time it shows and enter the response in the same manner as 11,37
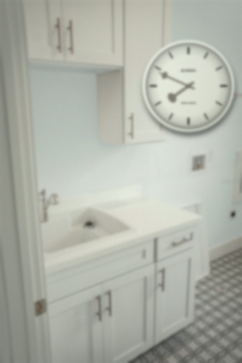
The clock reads 7,49
